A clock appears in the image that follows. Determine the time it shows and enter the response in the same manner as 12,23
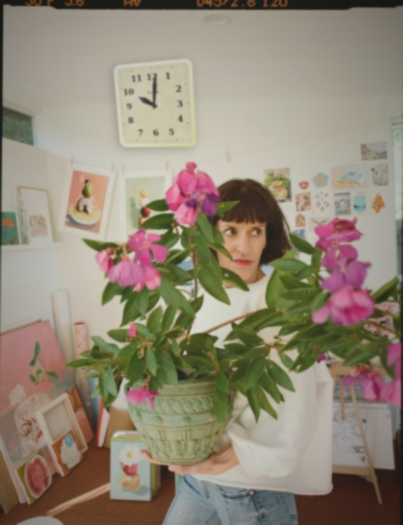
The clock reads 10,01
